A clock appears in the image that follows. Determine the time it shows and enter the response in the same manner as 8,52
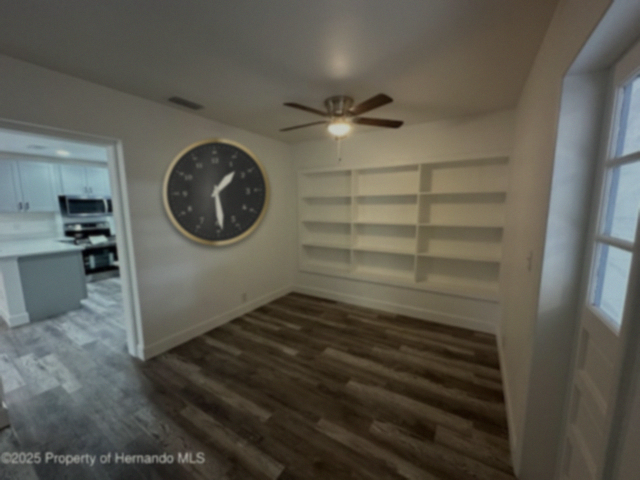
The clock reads 1,29
